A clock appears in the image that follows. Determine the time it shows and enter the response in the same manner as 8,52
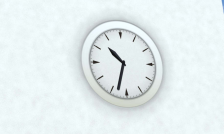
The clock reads 10,33
